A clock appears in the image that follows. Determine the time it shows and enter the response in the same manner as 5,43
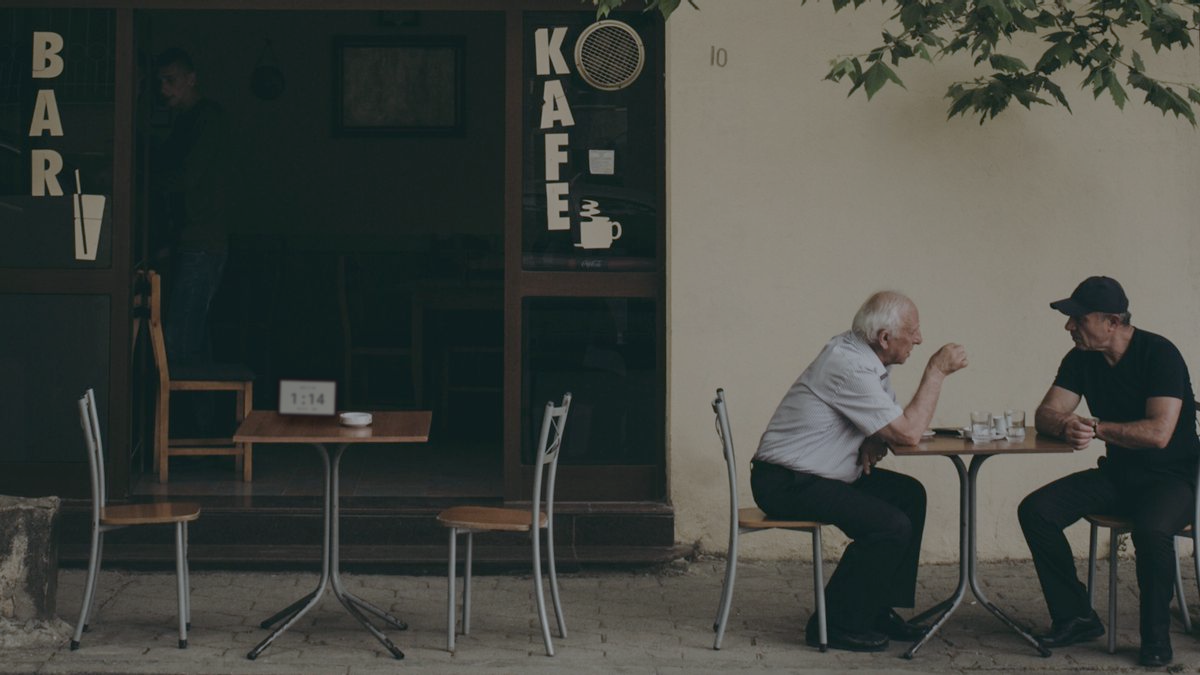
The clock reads 1,14
